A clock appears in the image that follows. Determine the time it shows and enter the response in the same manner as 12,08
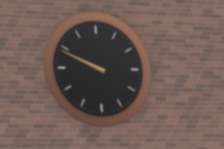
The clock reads 9,49
